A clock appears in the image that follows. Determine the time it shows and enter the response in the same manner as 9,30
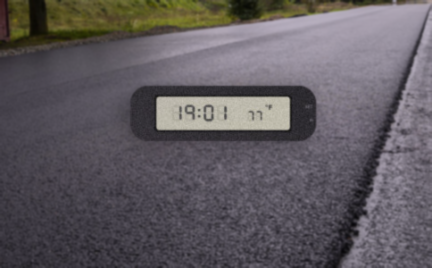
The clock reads 19,01
